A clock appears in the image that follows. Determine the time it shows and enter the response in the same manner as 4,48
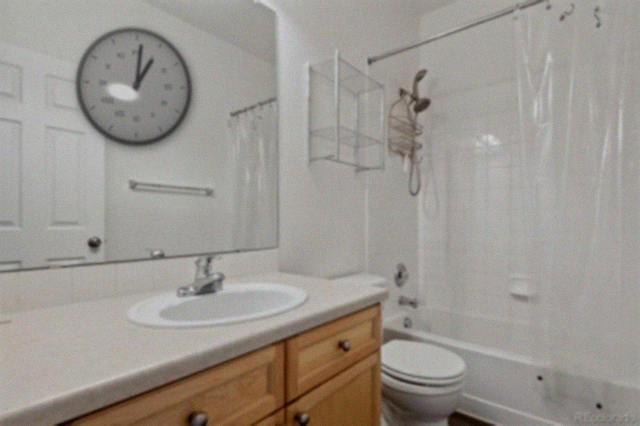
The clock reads 1,01
